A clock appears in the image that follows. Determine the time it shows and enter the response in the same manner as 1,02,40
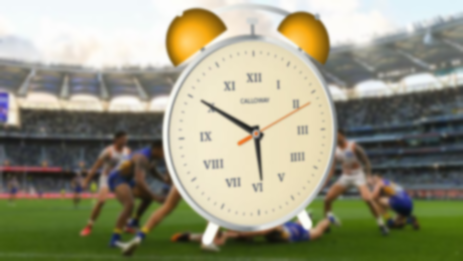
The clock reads 5,50,11
